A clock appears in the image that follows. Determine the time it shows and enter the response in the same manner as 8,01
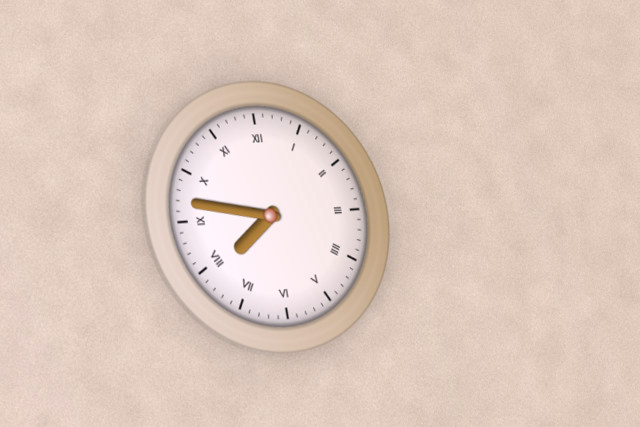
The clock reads 7,47
